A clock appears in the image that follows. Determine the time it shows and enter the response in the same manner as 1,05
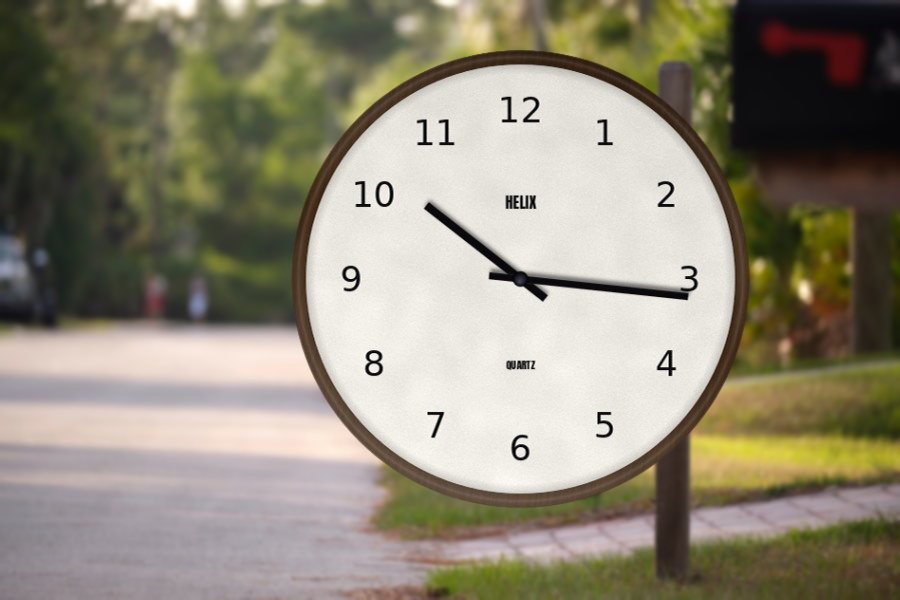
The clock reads 10,16
